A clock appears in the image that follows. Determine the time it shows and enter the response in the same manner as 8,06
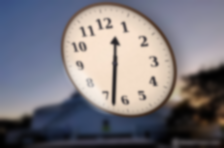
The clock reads 12,33
